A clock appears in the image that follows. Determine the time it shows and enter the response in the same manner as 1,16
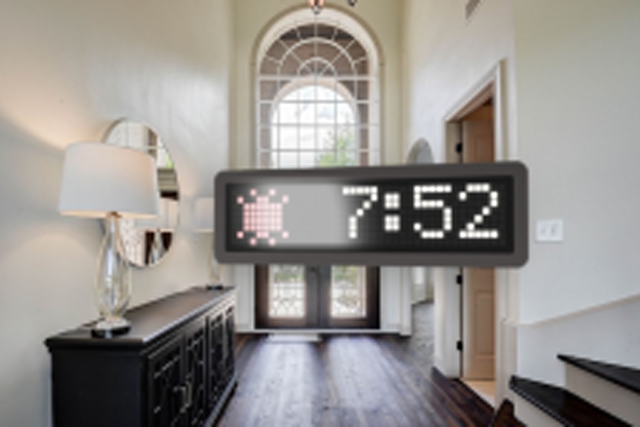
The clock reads 7,52
